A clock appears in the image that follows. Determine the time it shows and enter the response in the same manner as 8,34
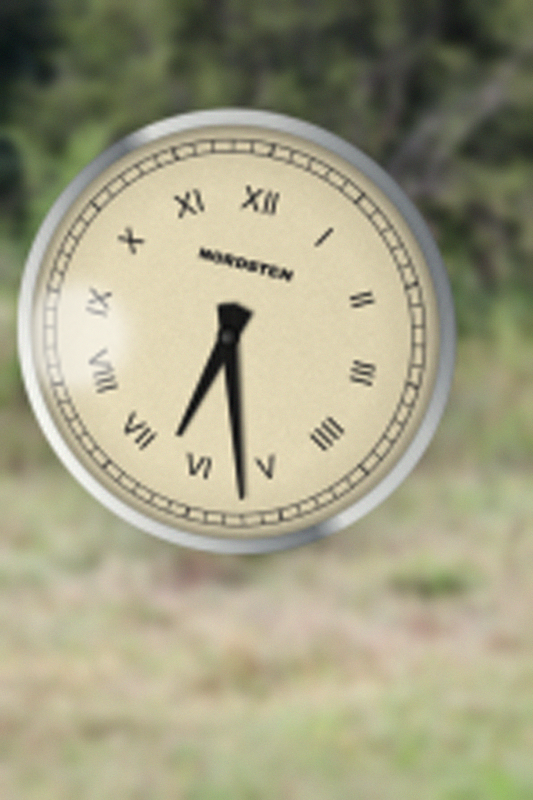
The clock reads 6,27
